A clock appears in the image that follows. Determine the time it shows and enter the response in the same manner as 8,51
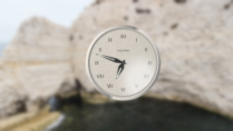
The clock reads 6,48
